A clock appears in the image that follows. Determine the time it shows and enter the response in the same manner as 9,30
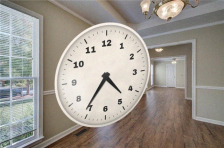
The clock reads 4,36
